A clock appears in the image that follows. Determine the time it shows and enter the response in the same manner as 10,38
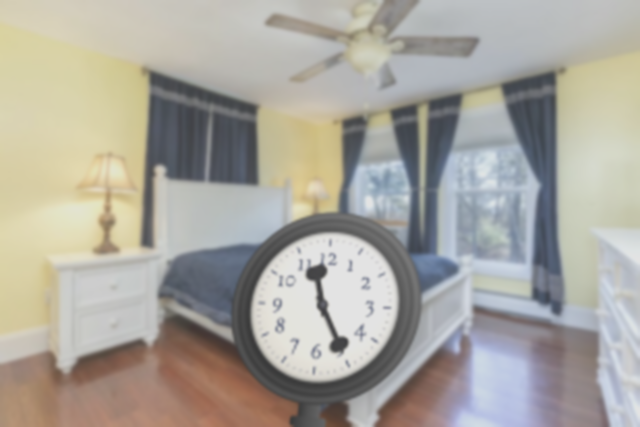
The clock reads 11,25
